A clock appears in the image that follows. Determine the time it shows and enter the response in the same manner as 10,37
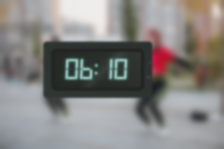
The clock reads 6,10
